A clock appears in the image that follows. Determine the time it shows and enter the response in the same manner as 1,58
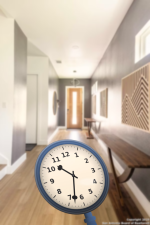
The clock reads 10,33
